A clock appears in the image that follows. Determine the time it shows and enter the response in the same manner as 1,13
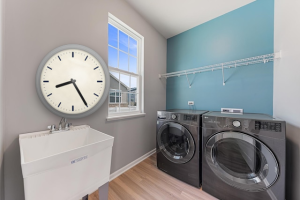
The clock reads 8,25
